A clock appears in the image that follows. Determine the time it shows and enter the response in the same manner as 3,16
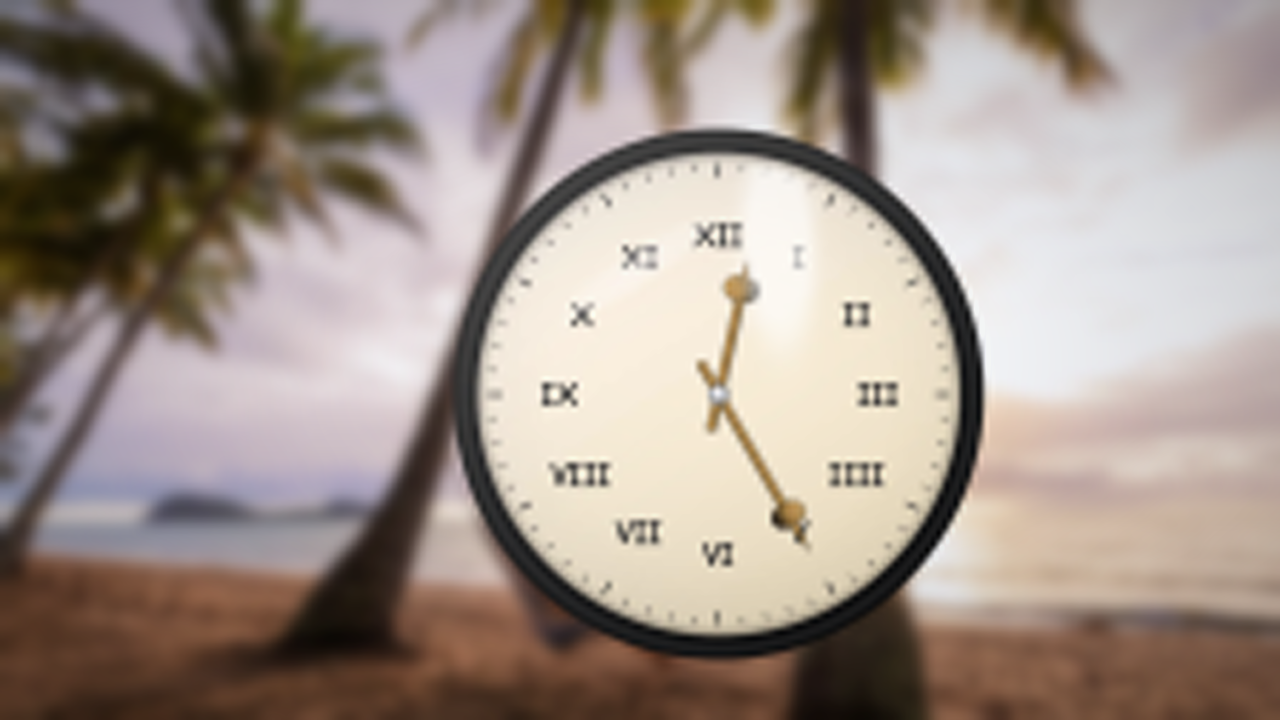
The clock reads 12,25
